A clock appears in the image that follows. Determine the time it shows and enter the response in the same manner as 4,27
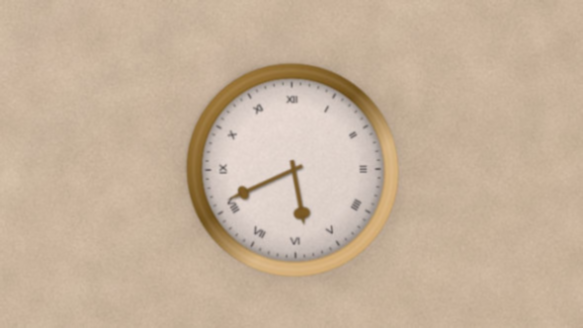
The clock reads 5,41
